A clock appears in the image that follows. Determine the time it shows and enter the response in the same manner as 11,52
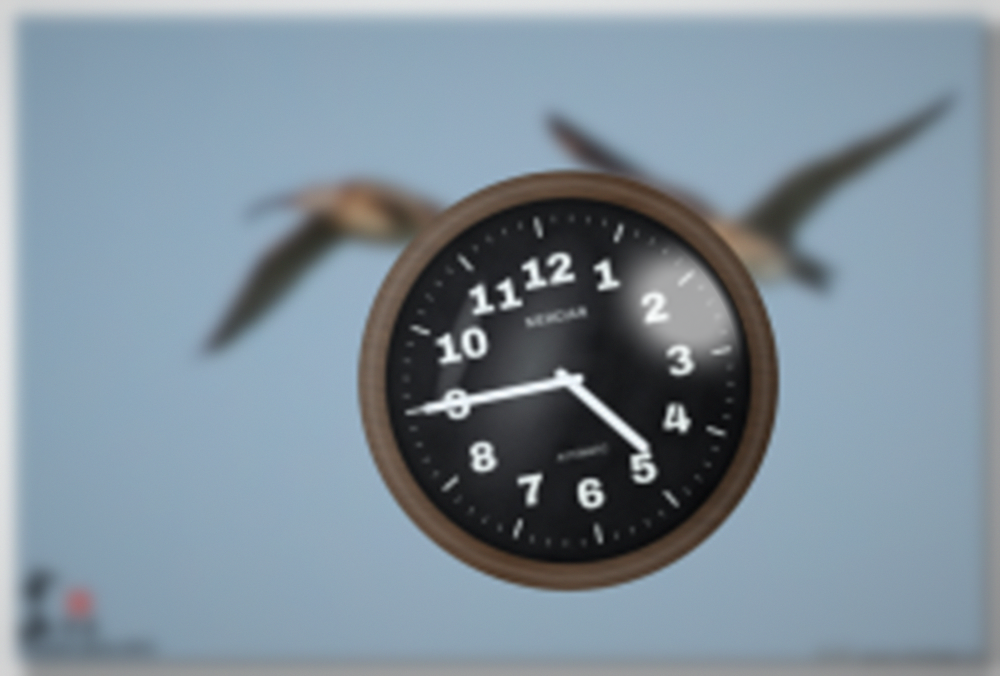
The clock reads 4,45
